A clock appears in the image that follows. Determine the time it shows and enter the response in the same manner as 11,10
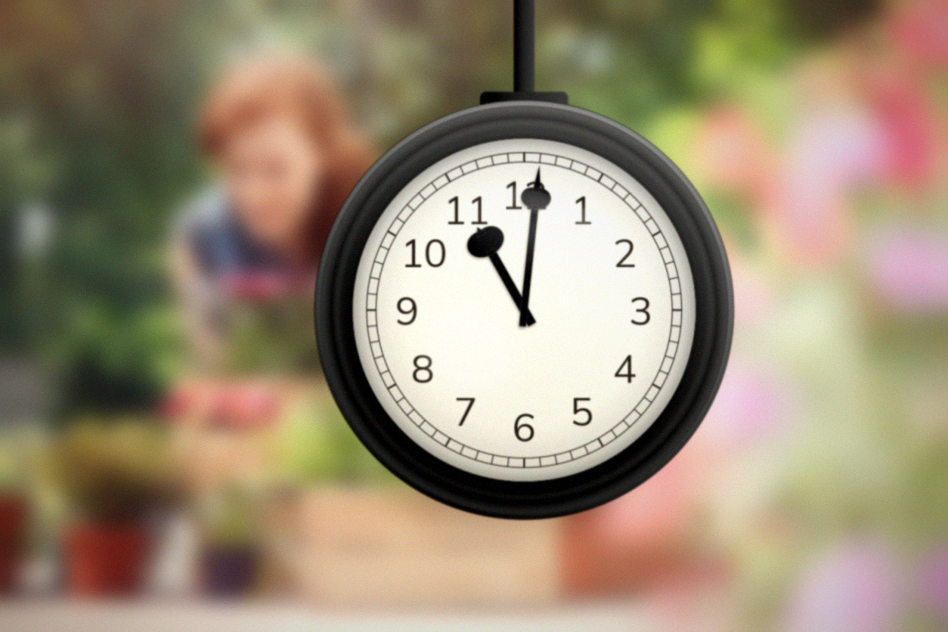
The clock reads 11,01
